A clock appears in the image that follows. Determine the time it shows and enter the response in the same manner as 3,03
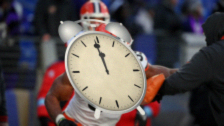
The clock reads 11,59
